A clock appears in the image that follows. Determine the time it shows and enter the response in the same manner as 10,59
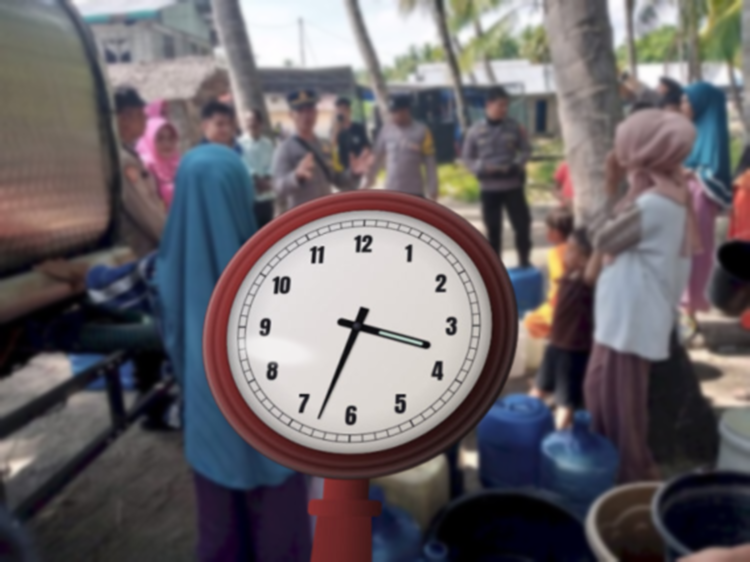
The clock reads 3,33
